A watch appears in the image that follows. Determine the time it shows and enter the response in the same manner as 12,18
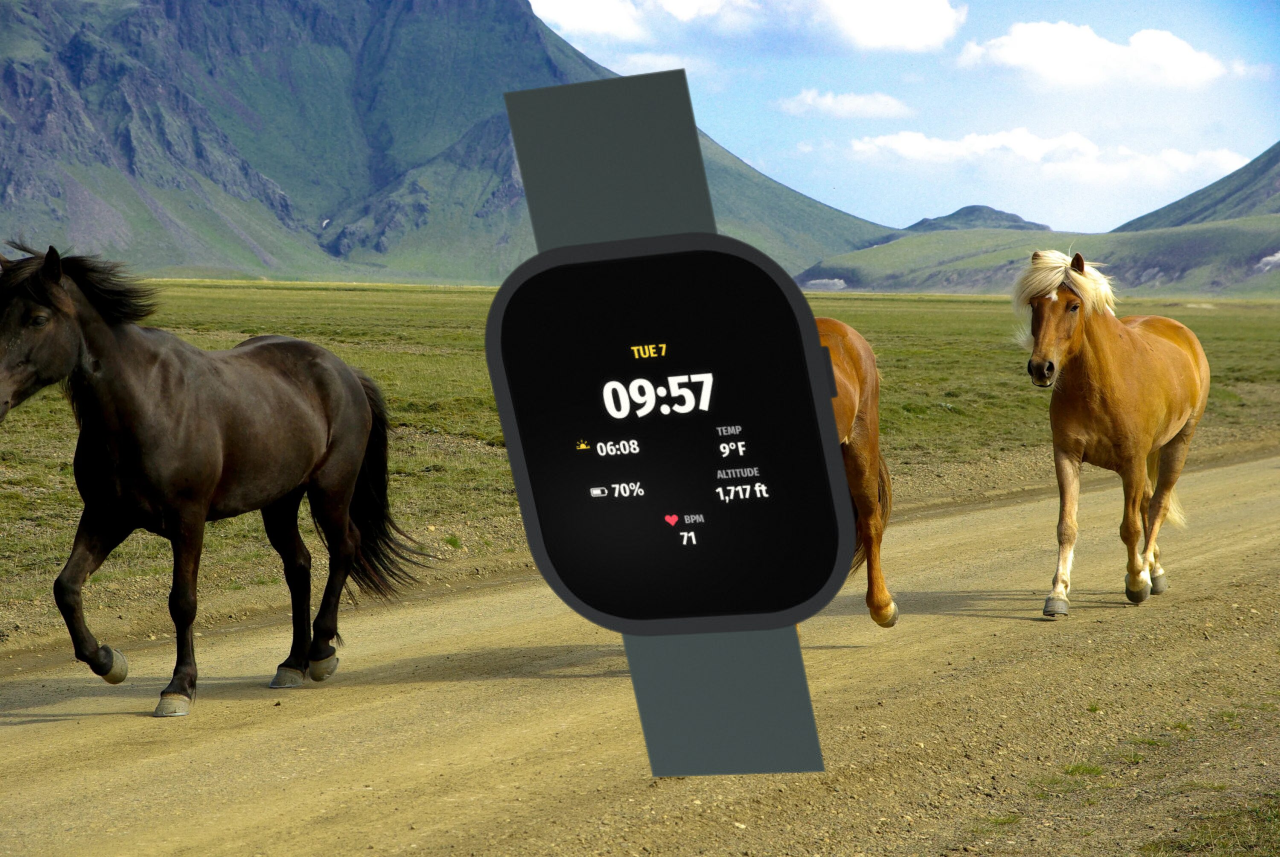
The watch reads 9,57
